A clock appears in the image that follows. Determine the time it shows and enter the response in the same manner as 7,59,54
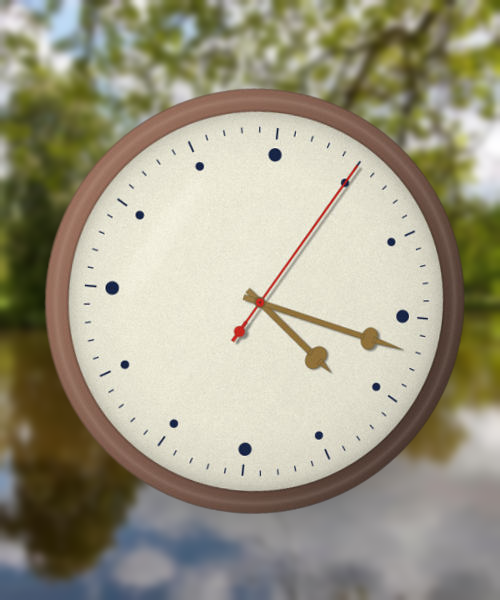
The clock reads 4,17,05
